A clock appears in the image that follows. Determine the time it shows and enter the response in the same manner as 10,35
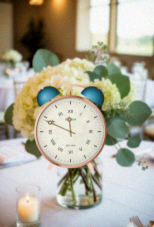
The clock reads 11,49
